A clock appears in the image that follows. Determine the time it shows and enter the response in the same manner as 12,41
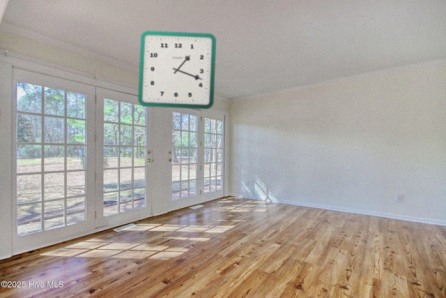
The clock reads 1,18
